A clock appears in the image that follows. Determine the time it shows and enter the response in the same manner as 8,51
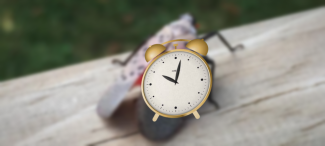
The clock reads 10,02
